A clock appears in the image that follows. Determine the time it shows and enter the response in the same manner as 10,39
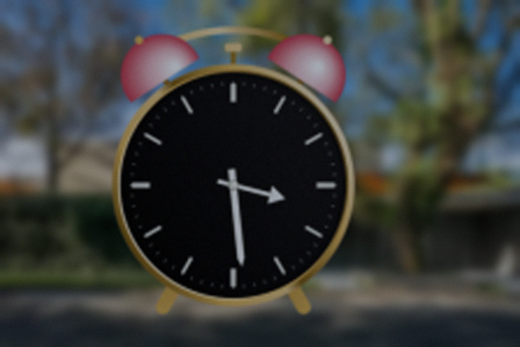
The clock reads 3,29
